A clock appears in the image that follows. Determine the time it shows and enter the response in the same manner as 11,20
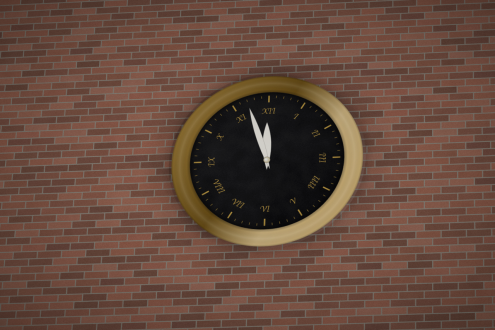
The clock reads 11,57
